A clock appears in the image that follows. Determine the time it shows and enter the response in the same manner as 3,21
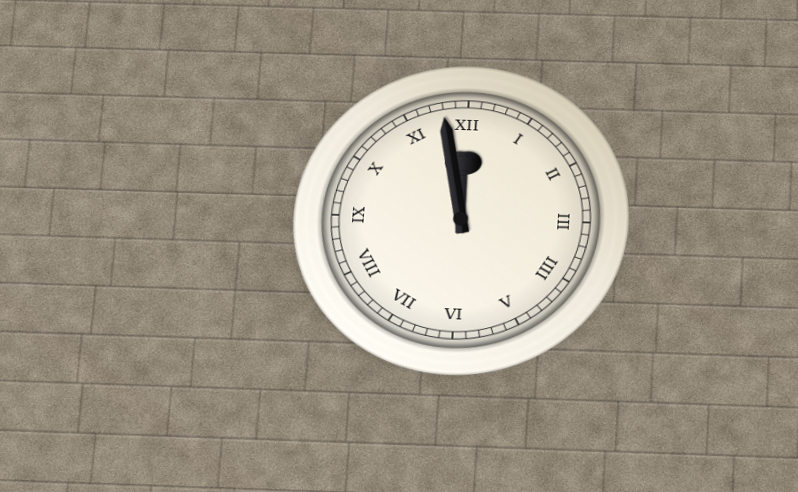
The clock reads 11,58
